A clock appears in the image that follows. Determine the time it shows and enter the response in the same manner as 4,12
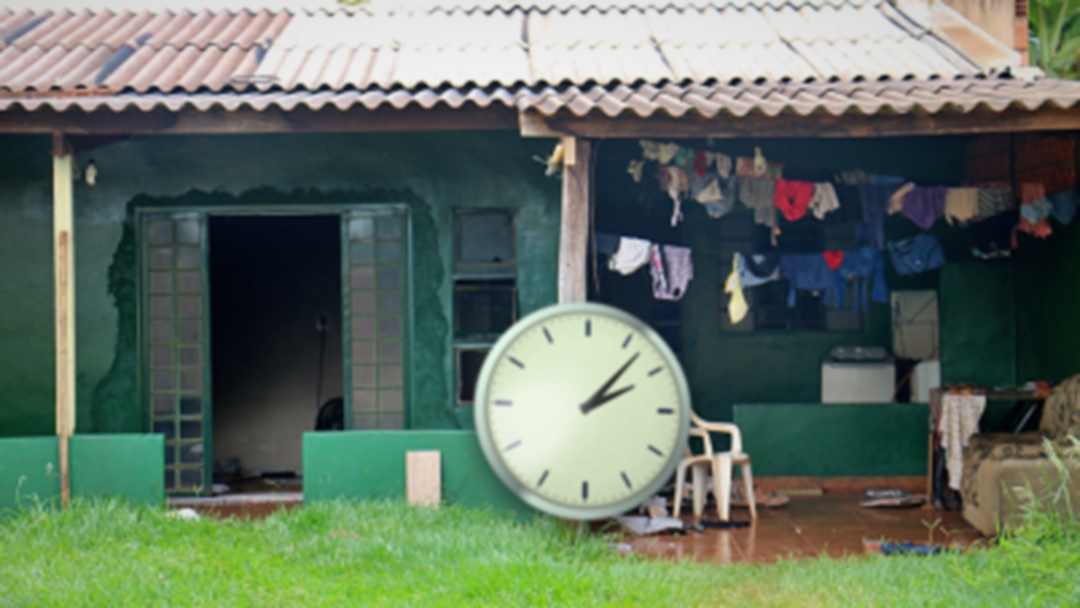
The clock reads 2,07
